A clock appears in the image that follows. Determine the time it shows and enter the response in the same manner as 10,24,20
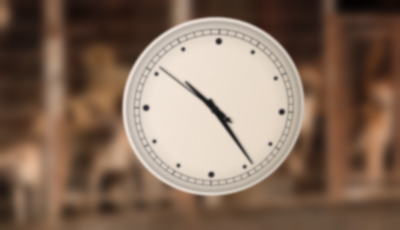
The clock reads 10,23,51
